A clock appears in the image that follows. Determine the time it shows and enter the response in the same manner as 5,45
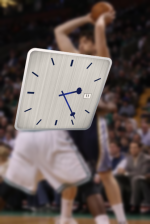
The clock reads 2,24
